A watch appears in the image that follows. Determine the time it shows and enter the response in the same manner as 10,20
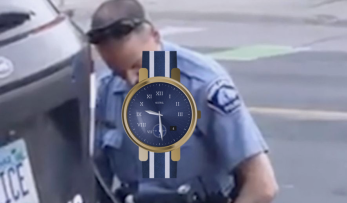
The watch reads 9,29
